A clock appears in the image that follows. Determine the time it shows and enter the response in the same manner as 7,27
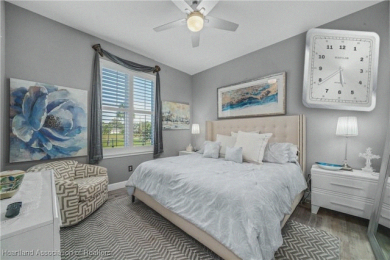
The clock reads 5,39
